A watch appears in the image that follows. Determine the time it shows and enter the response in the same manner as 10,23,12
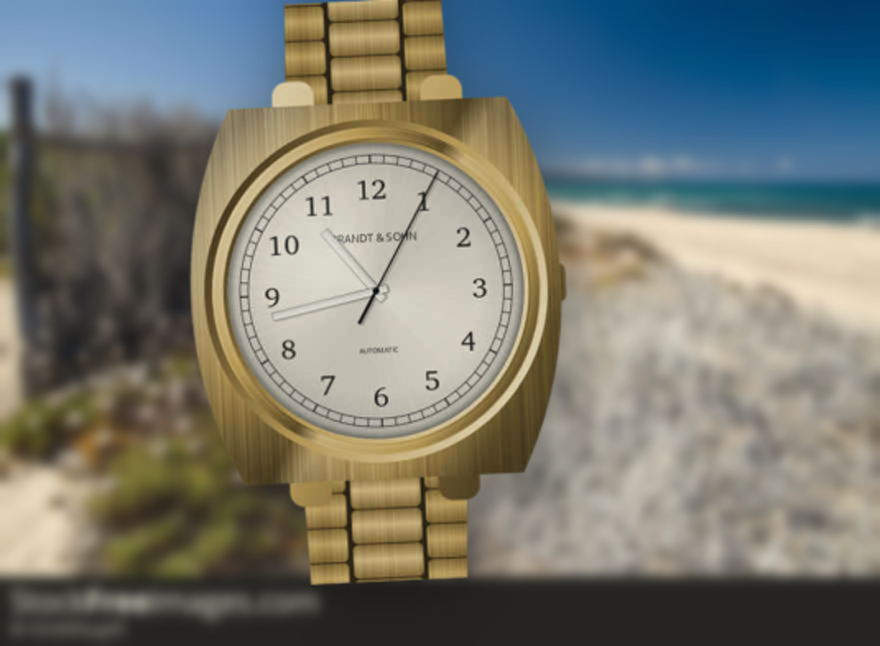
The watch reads 10,43,05
